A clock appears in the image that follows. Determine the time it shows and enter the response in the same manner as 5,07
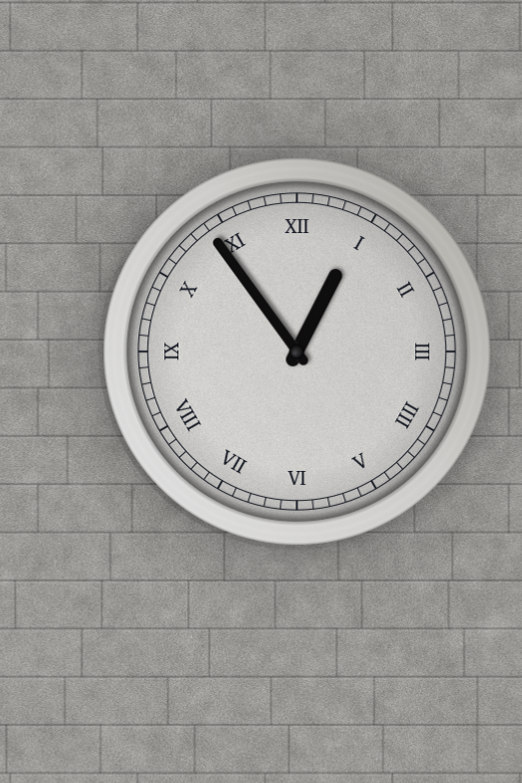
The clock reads 12,54
